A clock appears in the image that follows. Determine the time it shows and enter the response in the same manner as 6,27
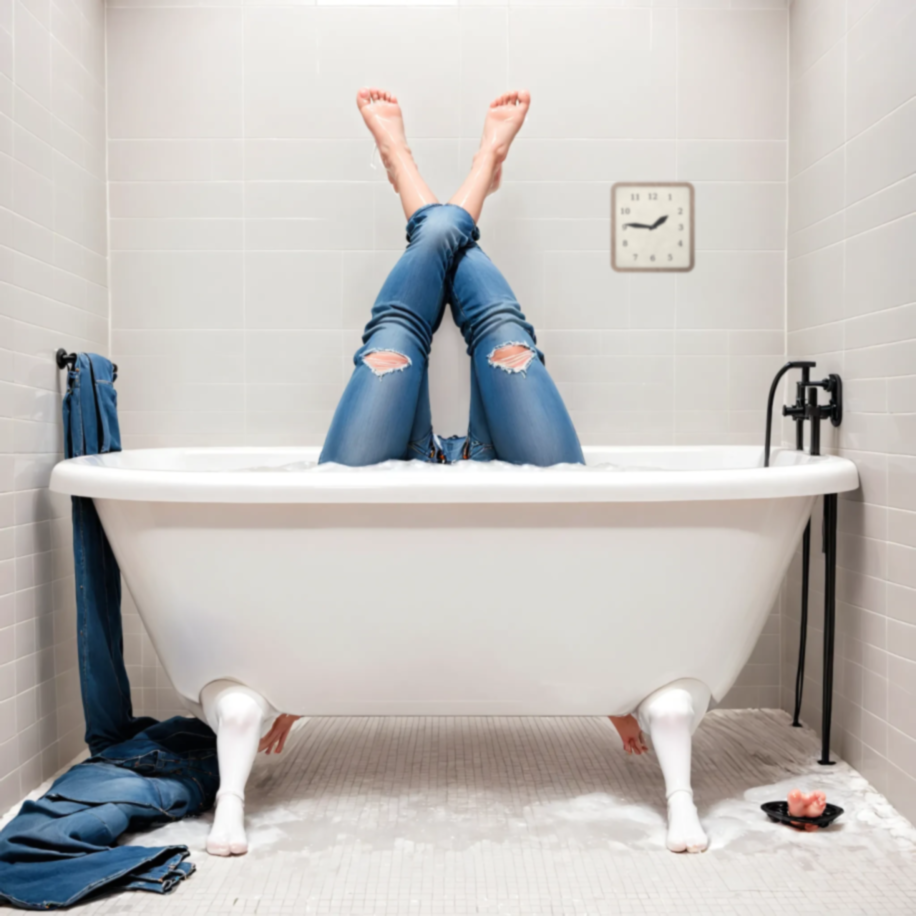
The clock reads 1,46
